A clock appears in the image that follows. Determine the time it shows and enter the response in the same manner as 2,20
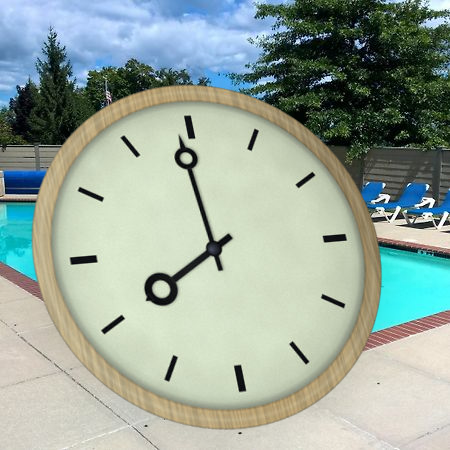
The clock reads 7,59
